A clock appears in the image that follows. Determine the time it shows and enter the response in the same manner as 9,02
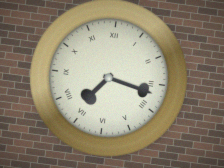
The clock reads 7,17
